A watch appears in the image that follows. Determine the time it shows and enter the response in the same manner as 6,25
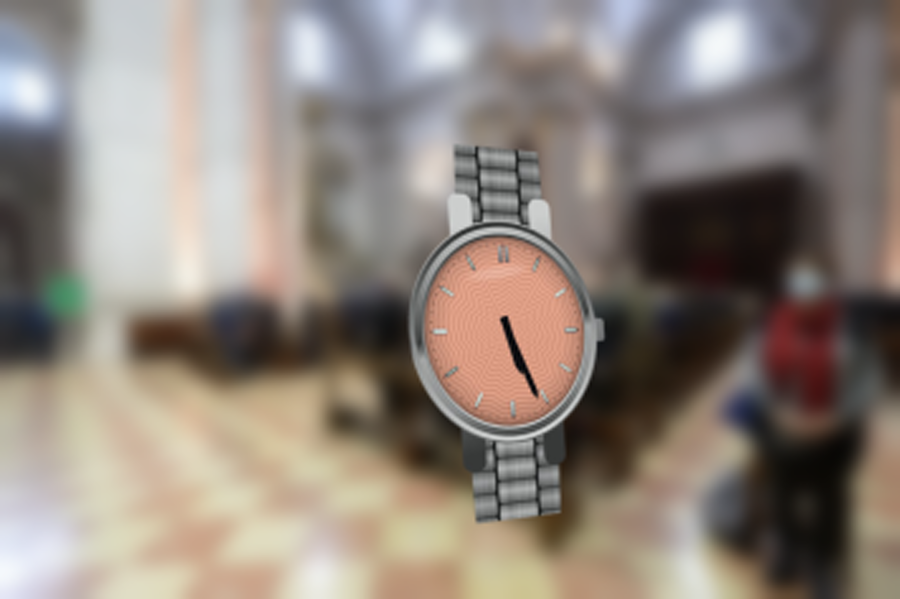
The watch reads 5,26
